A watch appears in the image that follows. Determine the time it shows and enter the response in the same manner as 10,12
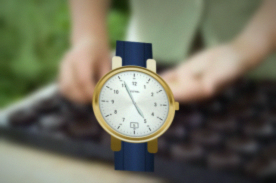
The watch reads 4,56
